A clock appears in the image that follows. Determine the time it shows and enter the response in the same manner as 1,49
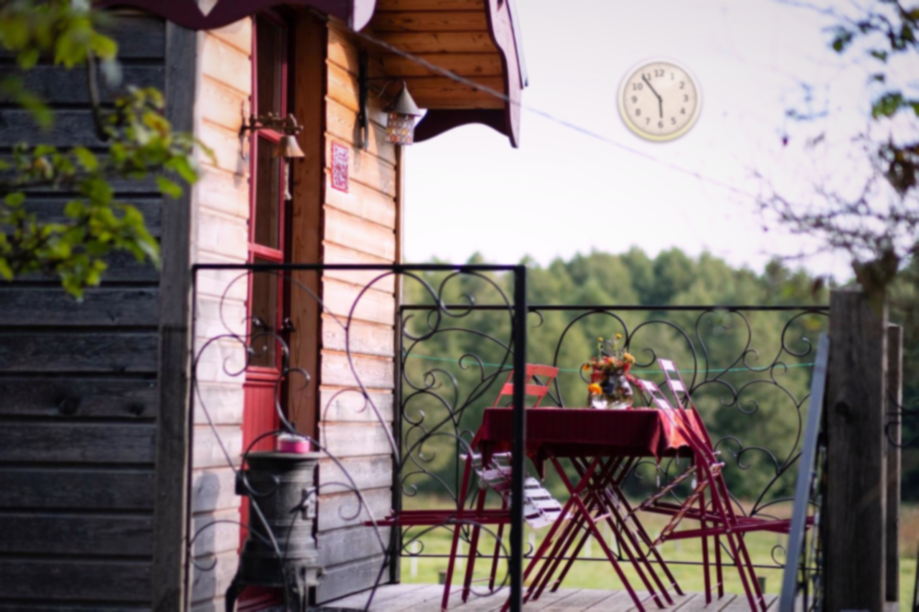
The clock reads 5,54
